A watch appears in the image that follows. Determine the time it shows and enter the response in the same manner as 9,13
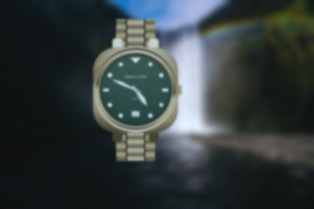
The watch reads 4,49
